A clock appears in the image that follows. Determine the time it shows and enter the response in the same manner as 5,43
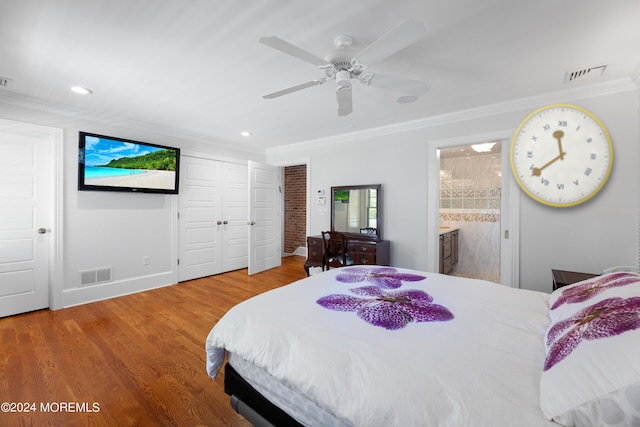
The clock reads 11,39
